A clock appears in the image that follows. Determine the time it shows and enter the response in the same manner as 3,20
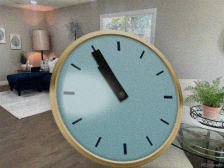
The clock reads 10,55
